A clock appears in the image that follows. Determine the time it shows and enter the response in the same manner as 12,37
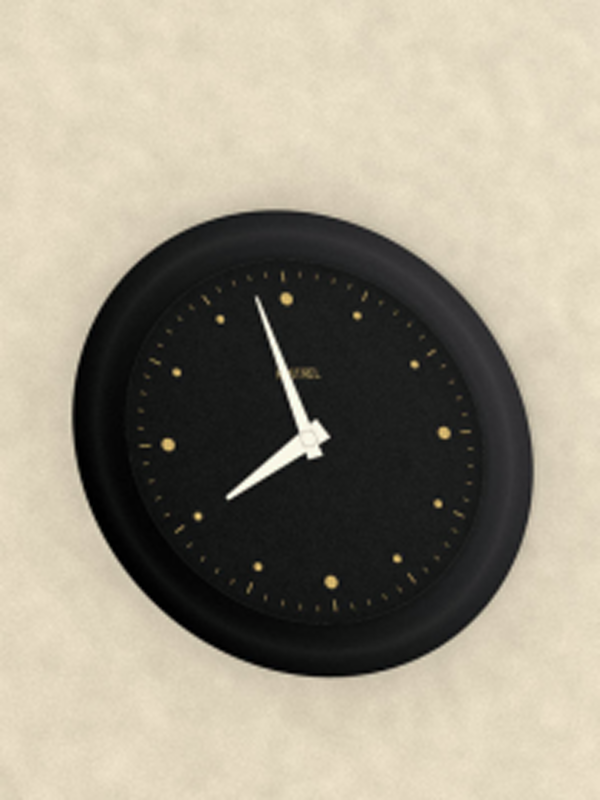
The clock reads 7,58
